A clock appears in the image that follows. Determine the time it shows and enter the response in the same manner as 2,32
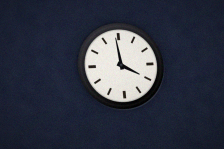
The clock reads 3,59
